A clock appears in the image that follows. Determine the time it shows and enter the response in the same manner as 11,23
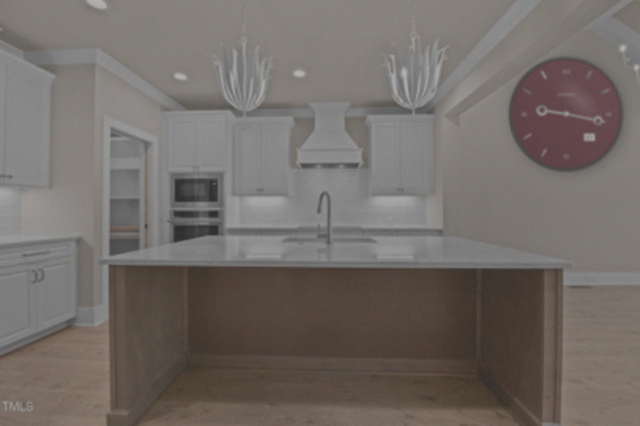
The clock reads 9,17
